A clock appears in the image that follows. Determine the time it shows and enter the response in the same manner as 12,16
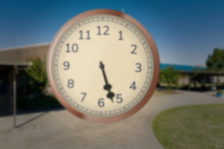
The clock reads 5,27
